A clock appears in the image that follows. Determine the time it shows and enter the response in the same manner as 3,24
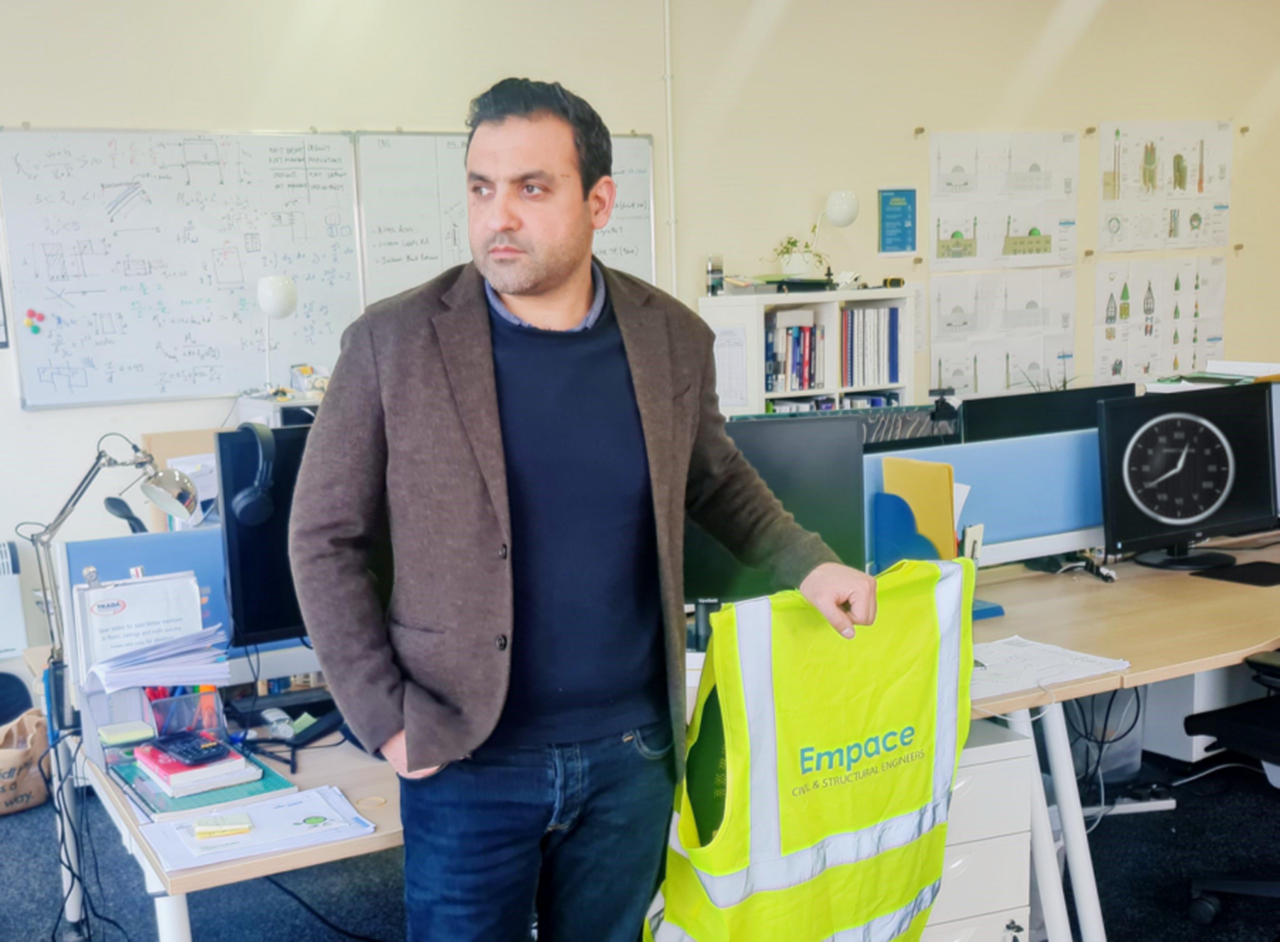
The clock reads 12,40
